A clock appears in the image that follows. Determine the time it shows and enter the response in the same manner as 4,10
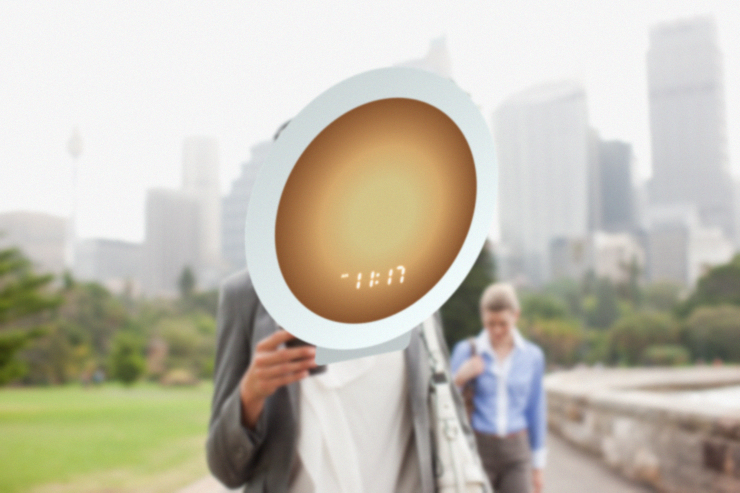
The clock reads 11,17
